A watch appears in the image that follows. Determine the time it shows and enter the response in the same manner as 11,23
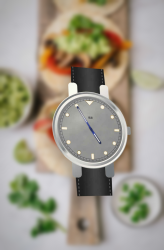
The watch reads 4,55
